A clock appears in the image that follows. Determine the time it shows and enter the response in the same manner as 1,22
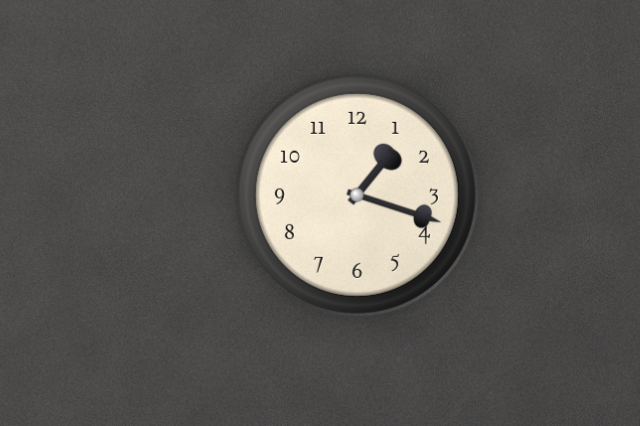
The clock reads 1,18
